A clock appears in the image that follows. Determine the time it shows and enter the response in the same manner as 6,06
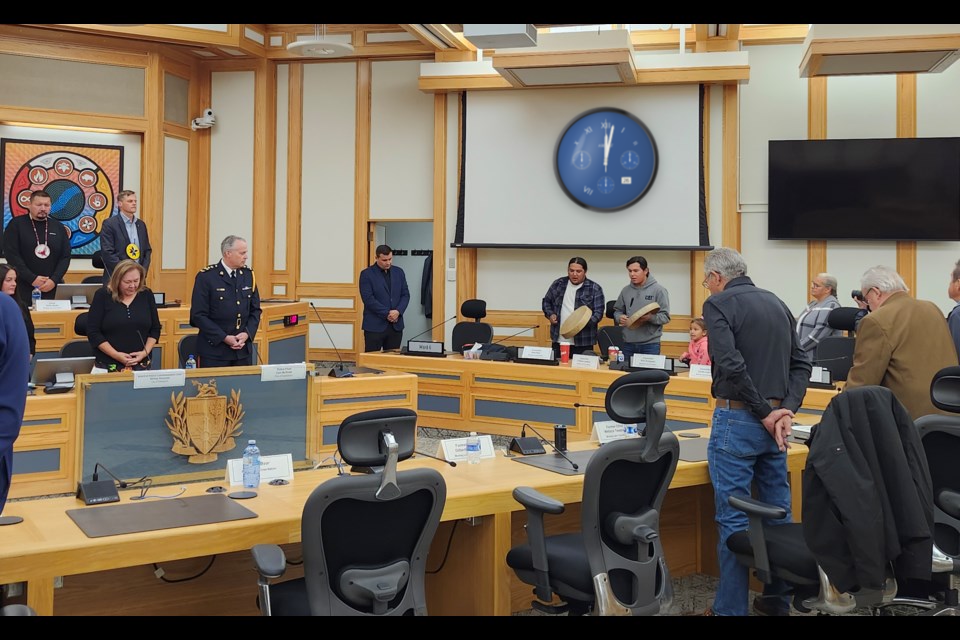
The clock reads 12,02
